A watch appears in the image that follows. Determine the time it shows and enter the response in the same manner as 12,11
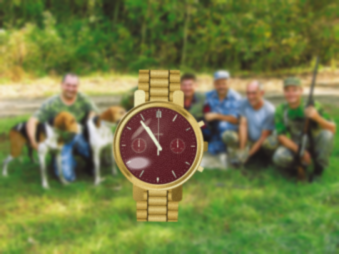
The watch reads 10,54
